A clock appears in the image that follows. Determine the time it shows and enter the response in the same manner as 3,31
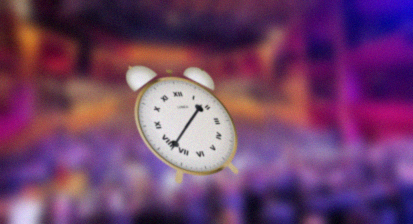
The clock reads 1,38
